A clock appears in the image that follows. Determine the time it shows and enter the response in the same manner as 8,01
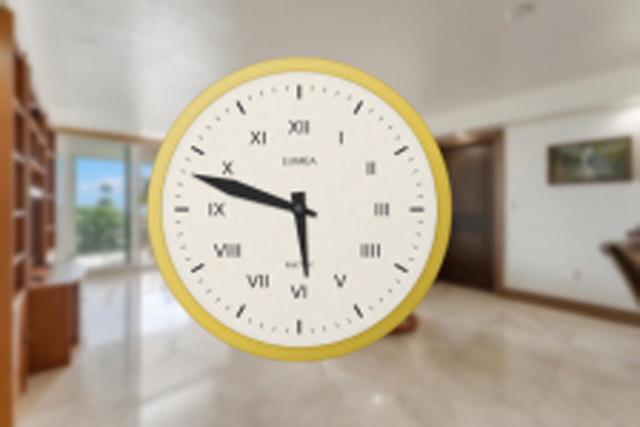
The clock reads 5,48
